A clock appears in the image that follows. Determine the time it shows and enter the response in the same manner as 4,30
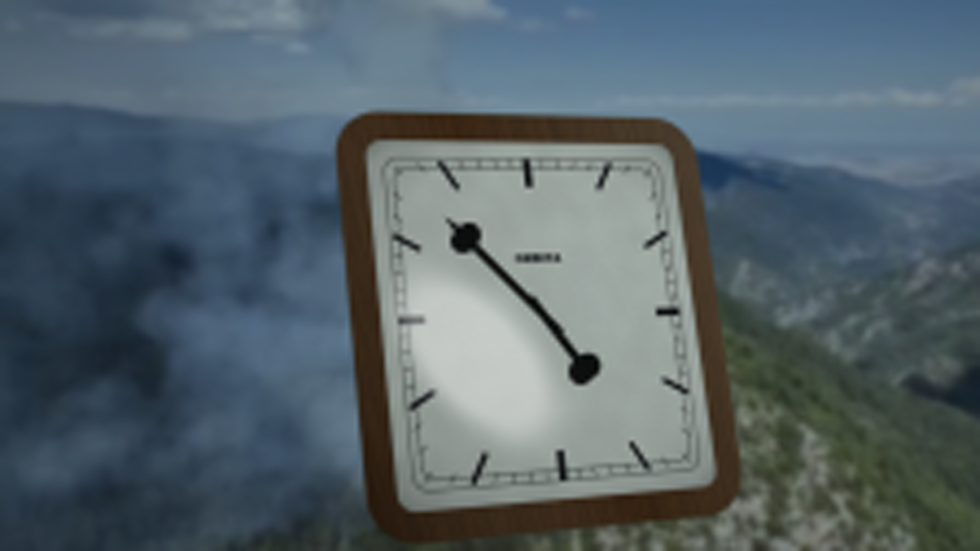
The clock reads 4,53
